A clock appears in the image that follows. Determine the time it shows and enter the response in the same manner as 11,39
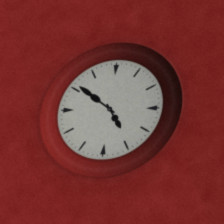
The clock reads 4,51
